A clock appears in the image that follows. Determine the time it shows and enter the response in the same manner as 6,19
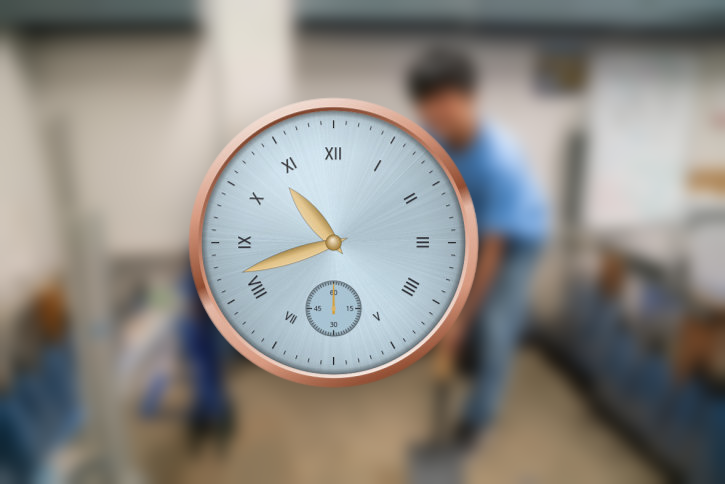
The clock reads 10,42
